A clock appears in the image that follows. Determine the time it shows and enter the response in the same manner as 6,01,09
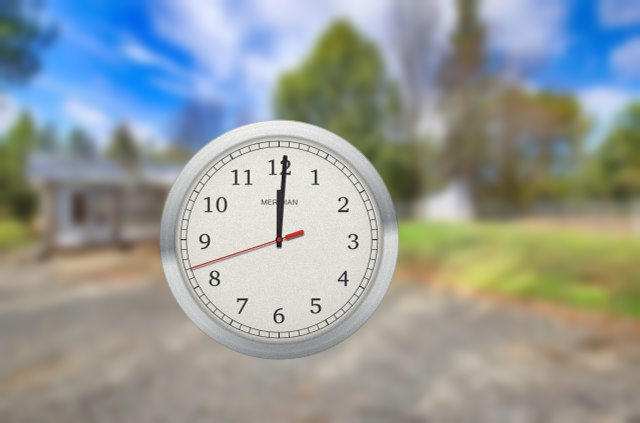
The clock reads 12,00,42
